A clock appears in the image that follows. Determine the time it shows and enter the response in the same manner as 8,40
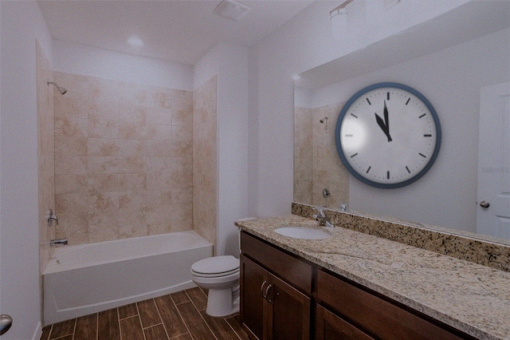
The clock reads 10,59
